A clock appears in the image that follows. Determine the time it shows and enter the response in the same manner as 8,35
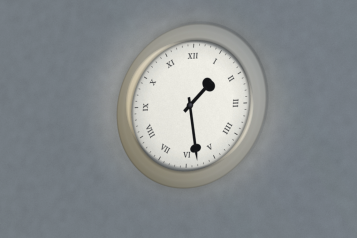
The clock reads 1,28
